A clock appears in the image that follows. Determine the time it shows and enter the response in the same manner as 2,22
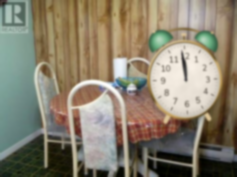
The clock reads 11,59
